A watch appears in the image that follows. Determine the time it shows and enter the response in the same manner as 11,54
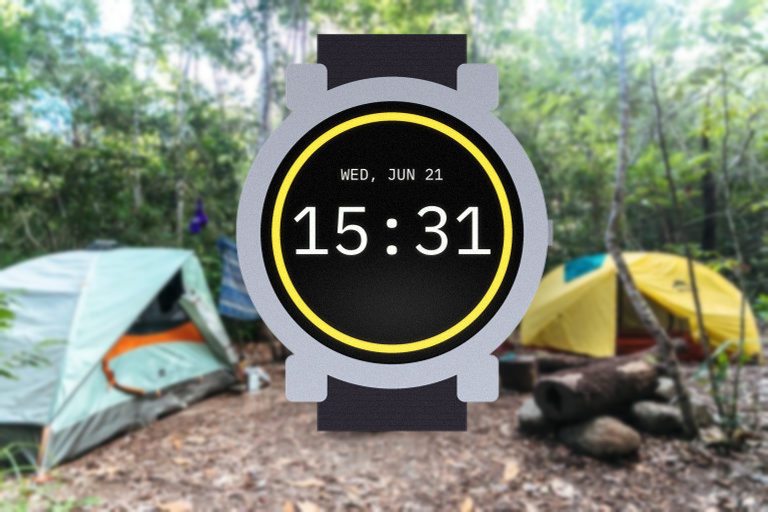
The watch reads 15,31
